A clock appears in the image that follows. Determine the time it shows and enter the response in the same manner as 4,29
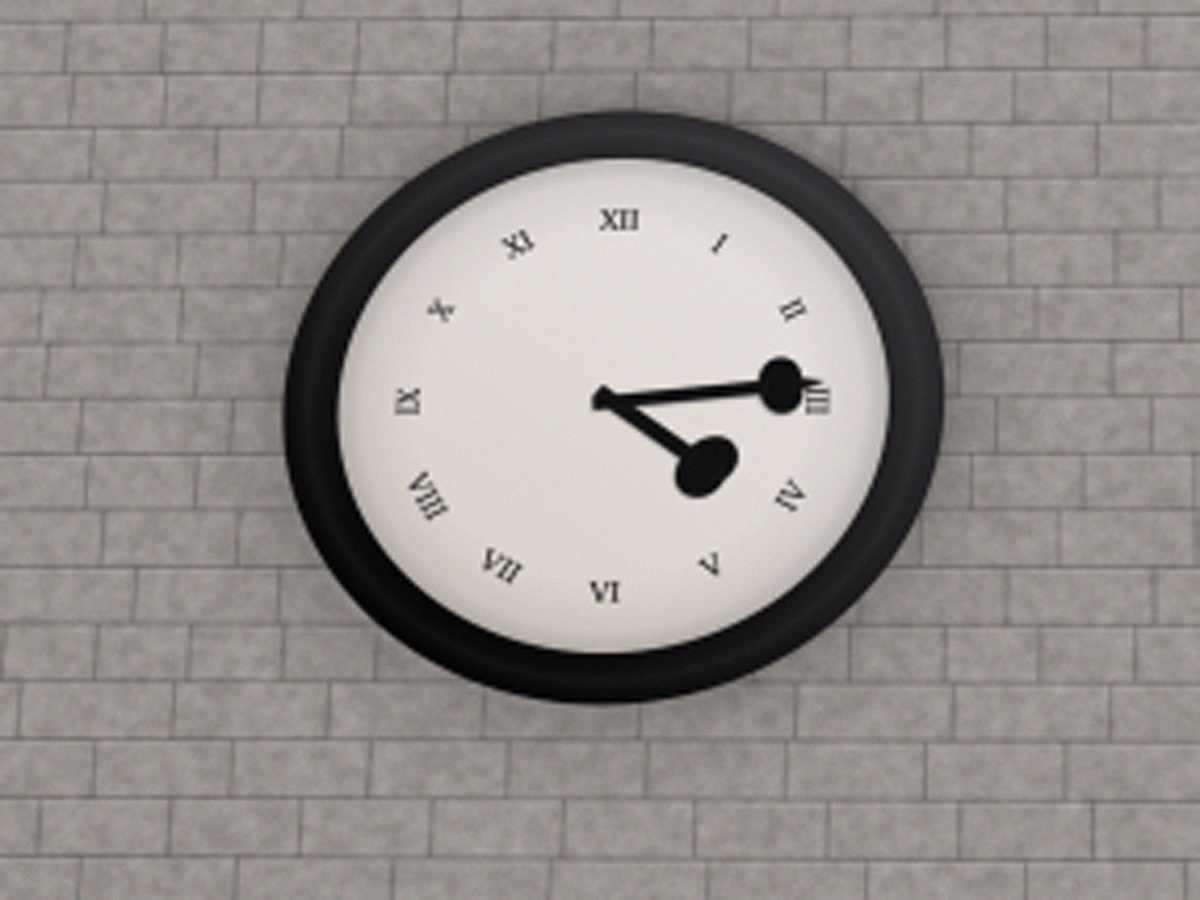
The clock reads 4,14
